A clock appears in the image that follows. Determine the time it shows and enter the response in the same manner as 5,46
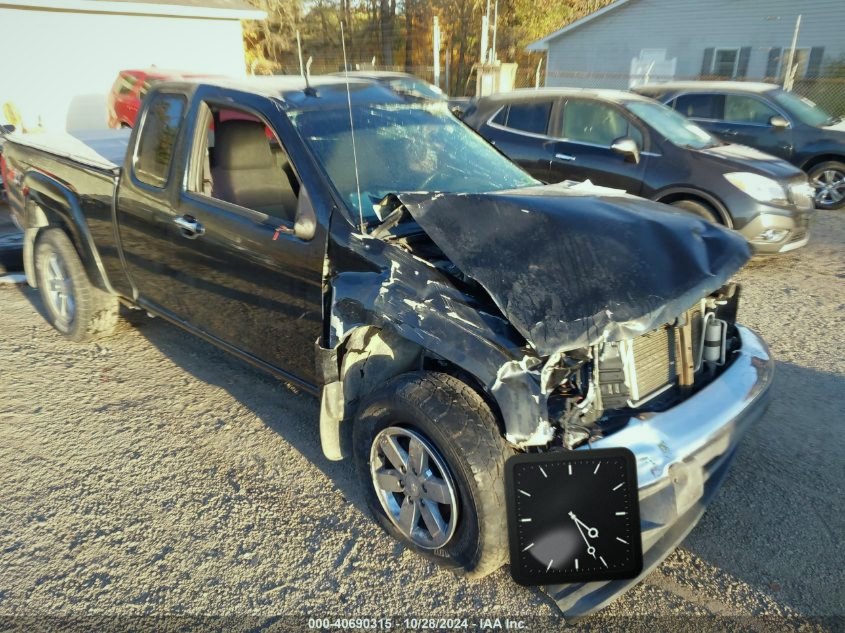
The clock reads 4,26
